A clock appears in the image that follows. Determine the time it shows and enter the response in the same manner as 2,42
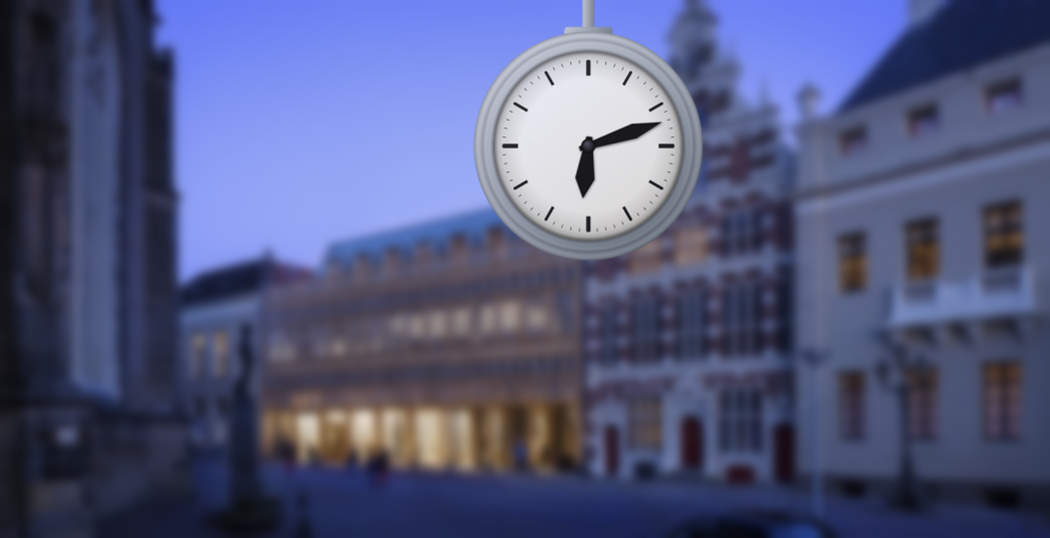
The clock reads 6,12
